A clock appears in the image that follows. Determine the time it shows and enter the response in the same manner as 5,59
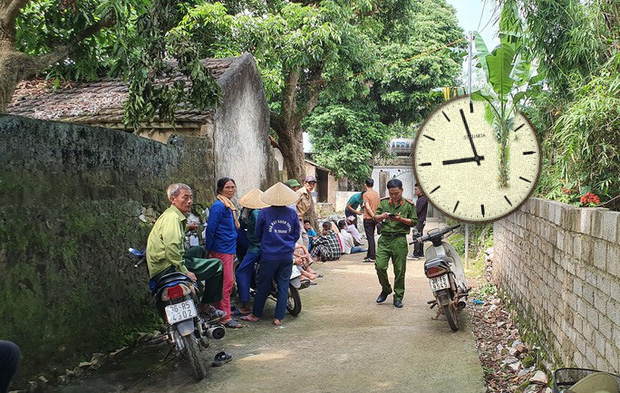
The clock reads 8,58
